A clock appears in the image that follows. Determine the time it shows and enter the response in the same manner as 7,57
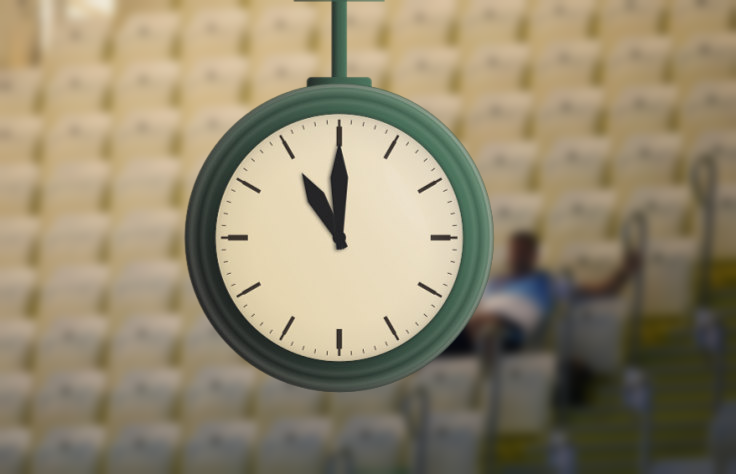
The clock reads 11,00
